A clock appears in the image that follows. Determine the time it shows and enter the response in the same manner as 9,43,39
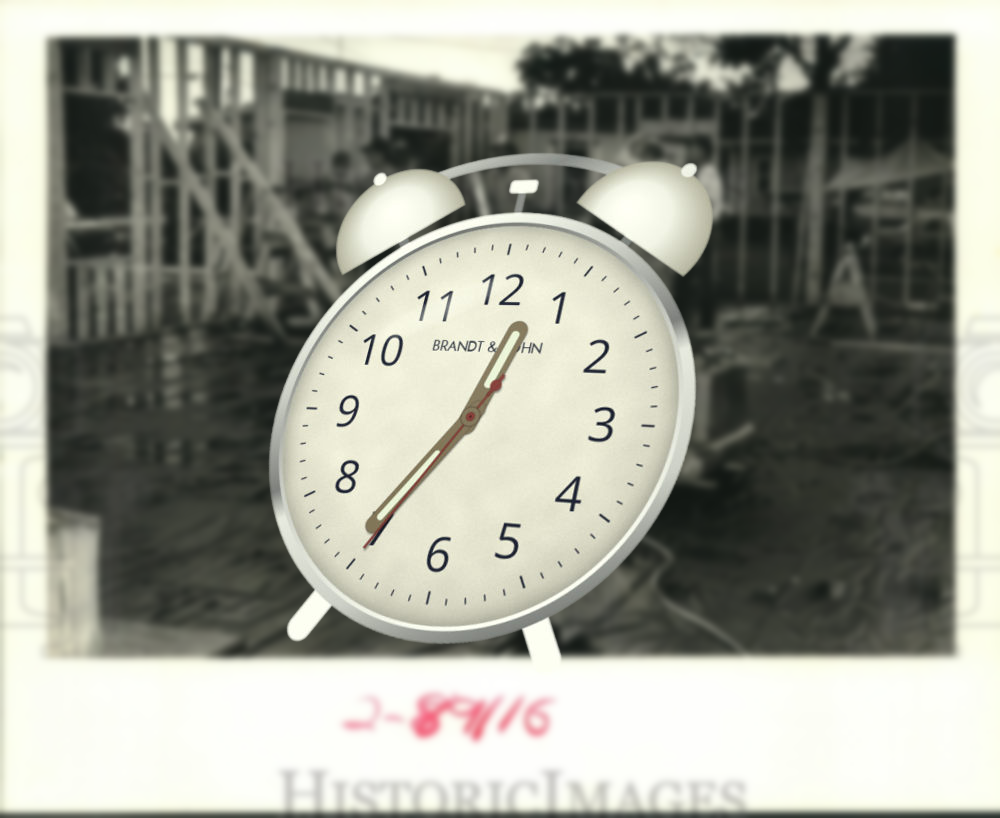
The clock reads 12,35,35
